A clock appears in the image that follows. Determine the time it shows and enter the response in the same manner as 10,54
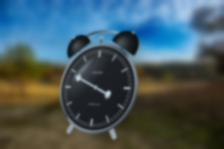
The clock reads 3,49
